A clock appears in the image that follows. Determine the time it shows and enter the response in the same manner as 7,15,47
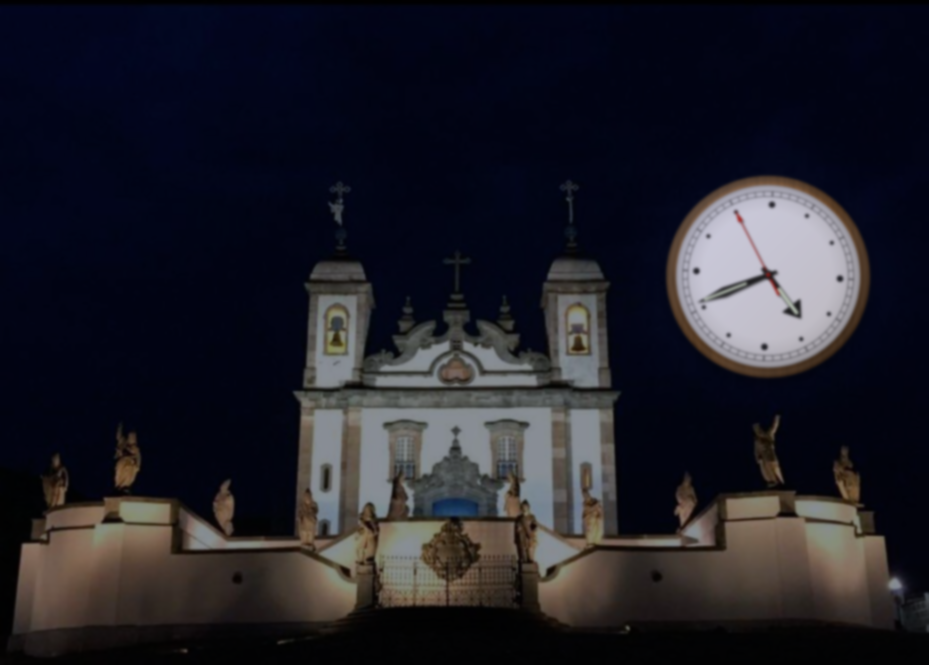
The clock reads 4,40,55
